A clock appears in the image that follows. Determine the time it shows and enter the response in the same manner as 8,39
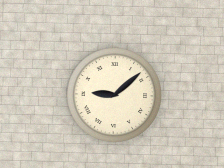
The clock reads 9,08
